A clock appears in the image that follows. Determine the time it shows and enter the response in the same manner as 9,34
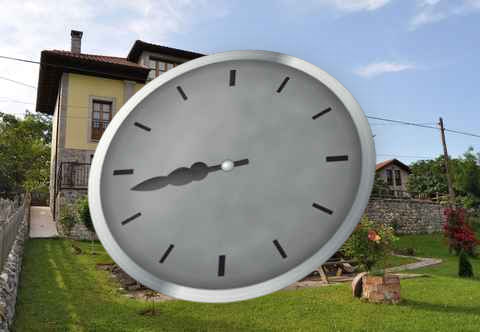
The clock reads 8,43
